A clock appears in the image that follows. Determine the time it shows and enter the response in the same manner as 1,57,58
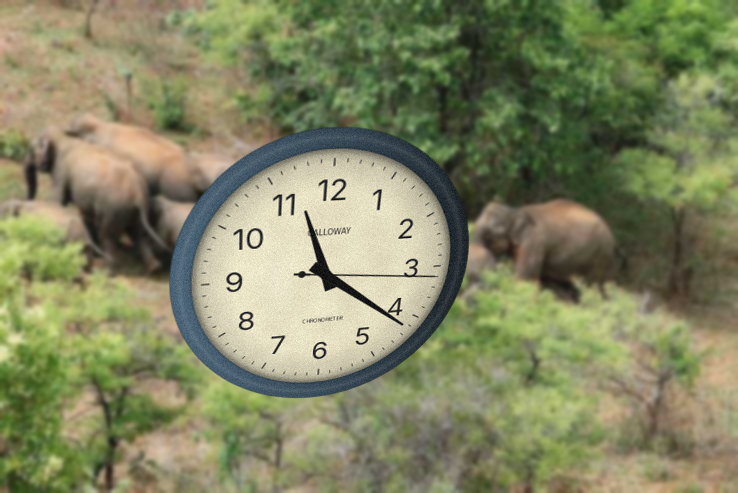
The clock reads 11,21,16
